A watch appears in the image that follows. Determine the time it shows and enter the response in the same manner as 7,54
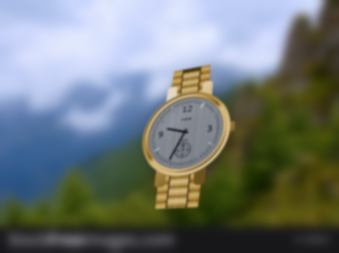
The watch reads 9,34
